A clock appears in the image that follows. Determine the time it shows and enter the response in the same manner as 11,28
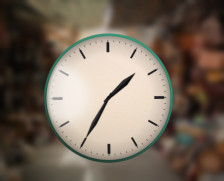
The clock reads 1,35
